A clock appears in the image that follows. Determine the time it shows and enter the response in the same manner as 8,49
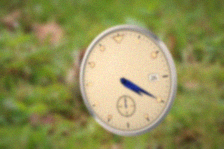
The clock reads 4,20
